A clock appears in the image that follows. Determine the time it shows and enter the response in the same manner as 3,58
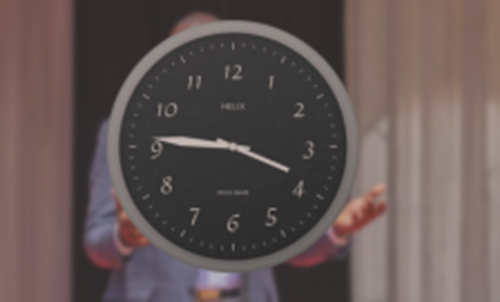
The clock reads 3,46
